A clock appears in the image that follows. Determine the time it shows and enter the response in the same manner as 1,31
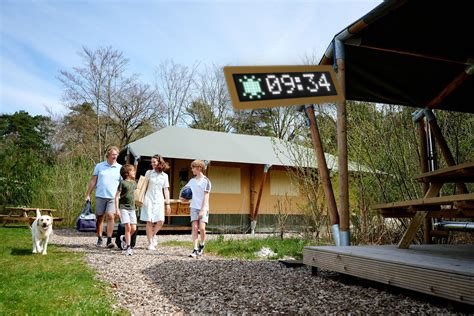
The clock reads 9,34
